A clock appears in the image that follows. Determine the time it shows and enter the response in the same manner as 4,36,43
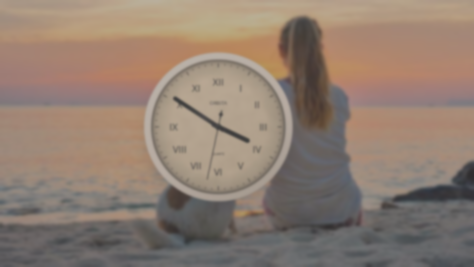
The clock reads 3,50,32
